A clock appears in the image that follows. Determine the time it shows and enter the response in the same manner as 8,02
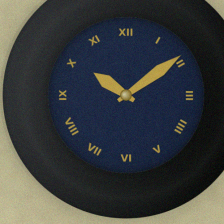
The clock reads 10,09
